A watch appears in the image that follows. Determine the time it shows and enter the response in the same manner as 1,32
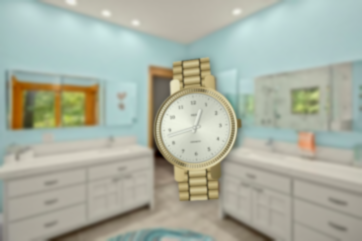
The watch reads 12,43
